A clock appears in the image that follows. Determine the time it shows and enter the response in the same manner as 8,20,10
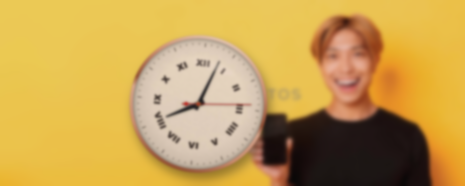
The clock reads 8,03,14
